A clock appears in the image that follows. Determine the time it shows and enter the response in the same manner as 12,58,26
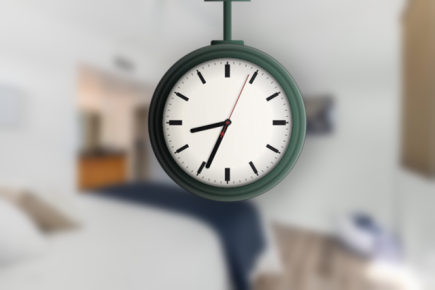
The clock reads 8,34,04
